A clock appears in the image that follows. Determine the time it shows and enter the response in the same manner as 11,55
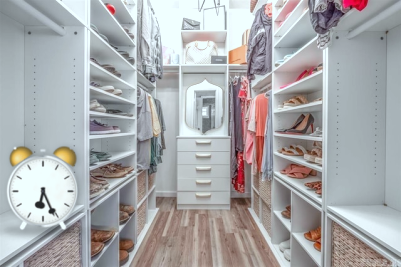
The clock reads 6,26
